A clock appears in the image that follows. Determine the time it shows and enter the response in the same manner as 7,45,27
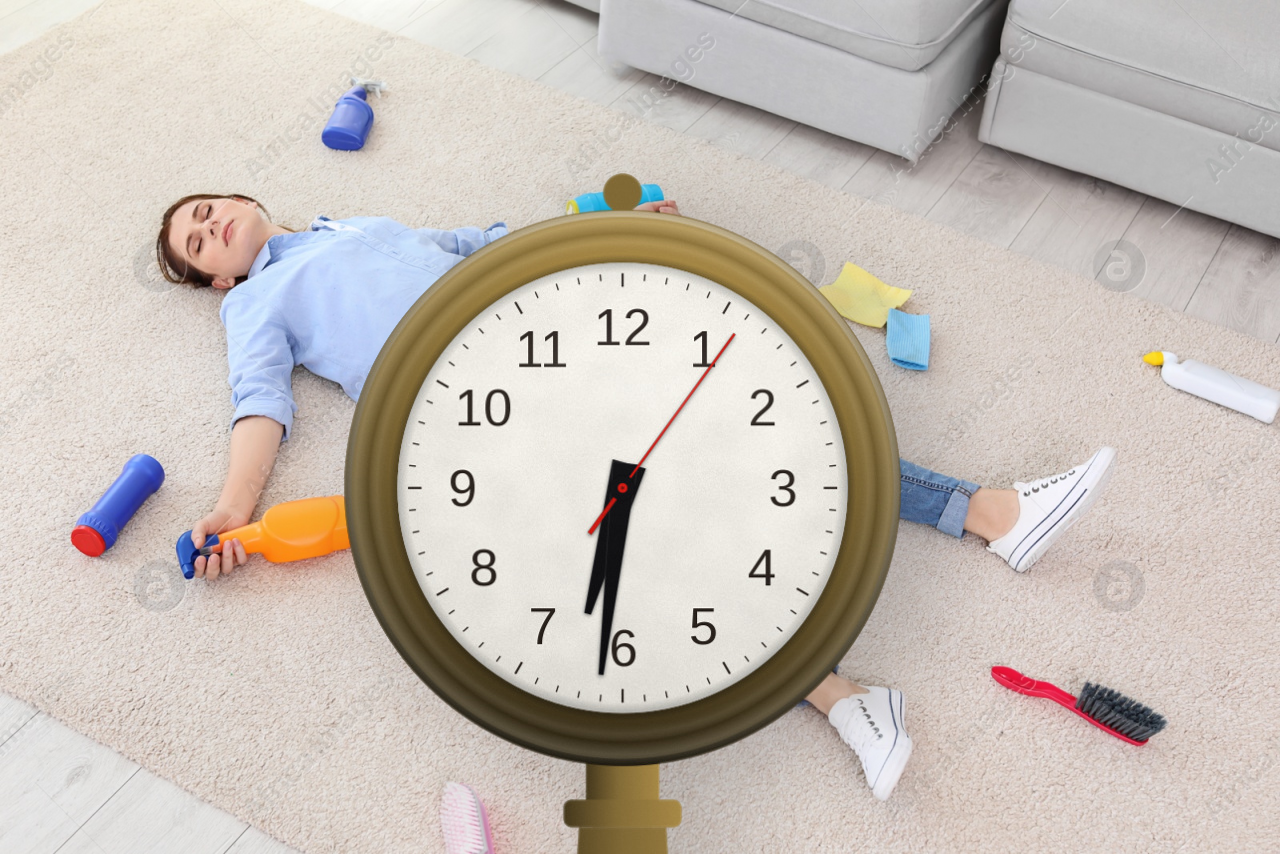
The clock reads 6,31,06
